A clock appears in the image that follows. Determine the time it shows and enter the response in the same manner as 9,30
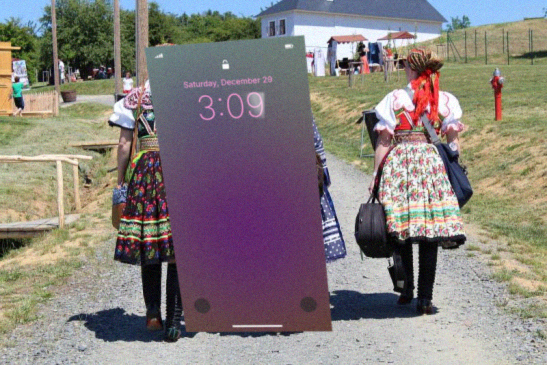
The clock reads 3,09
